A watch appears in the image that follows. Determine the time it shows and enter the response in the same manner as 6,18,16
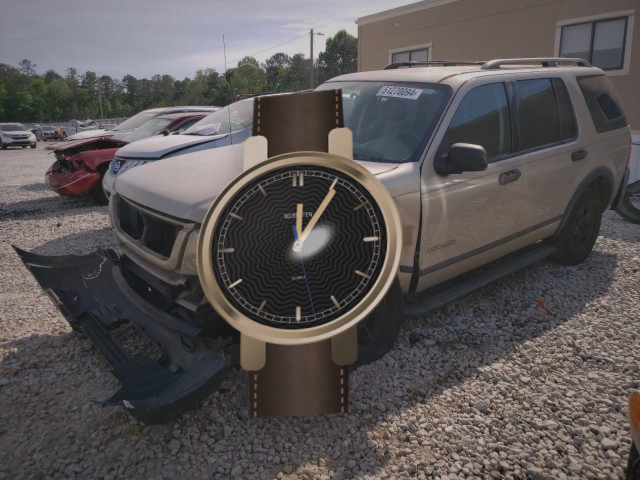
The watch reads 12,05,28
